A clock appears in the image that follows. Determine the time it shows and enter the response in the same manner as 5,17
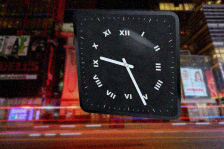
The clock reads 9,26
